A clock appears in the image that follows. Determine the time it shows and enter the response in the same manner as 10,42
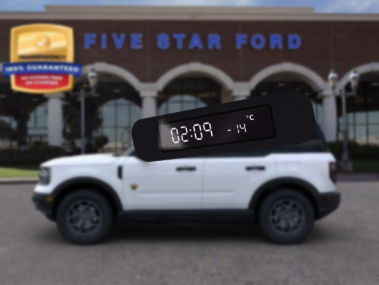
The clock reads 2,09
